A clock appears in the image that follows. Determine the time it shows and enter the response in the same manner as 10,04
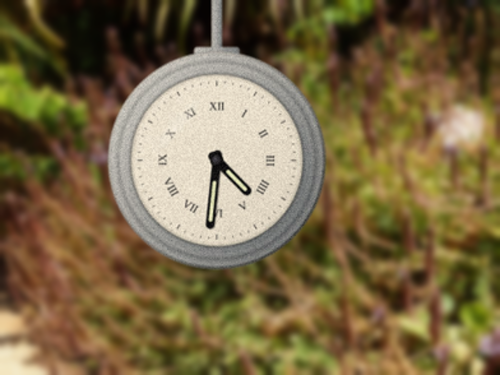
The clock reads 4,31
